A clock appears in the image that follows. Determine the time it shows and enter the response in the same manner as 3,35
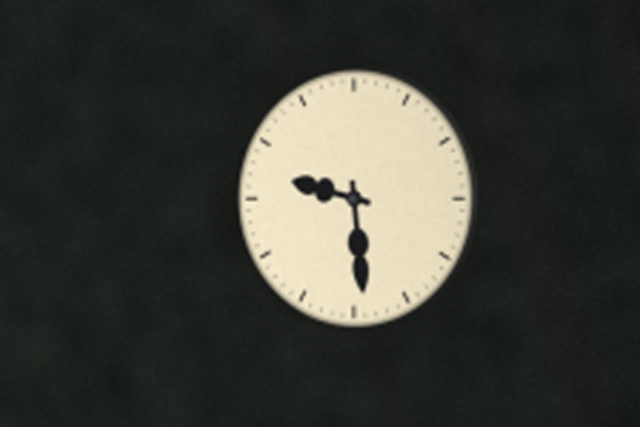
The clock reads 9,29
